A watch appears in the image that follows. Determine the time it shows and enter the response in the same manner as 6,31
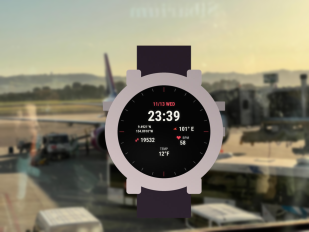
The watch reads 23,39
